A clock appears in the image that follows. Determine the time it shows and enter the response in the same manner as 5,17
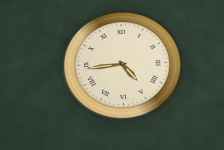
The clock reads 4,44
